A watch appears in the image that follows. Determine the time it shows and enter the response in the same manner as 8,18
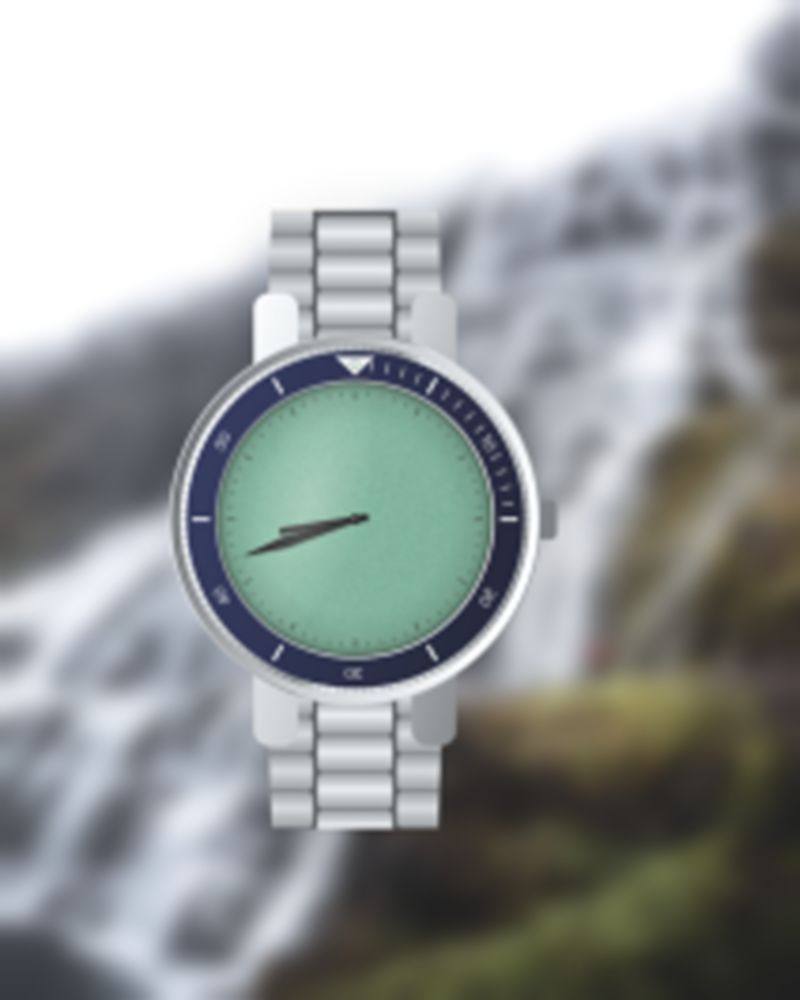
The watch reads 8,42
